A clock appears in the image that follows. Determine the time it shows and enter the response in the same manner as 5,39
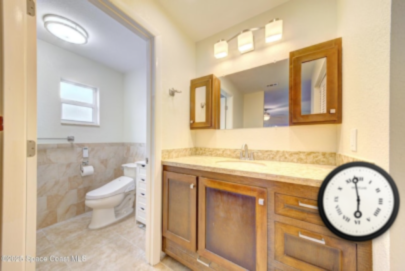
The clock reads 5,58
